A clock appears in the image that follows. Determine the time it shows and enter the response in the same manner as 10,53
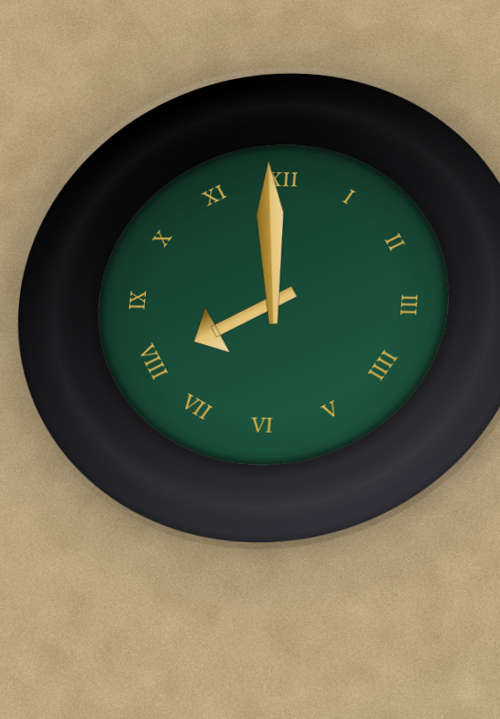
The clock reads 7,59
